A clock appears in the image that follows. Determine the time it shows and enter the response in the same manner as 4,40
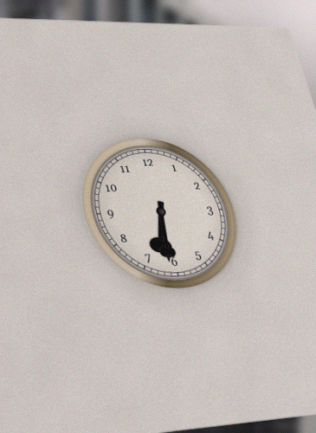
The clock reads 6,31
